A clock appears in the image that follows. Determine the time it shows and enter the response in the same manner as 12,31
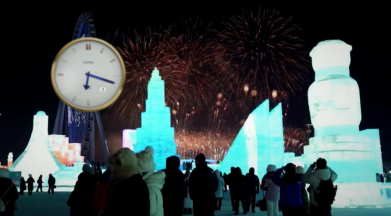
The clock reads 6,18
